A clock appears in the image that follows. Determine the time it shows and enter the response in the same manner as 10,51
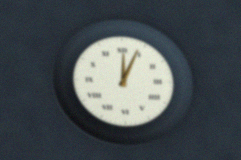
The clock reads 12,04
